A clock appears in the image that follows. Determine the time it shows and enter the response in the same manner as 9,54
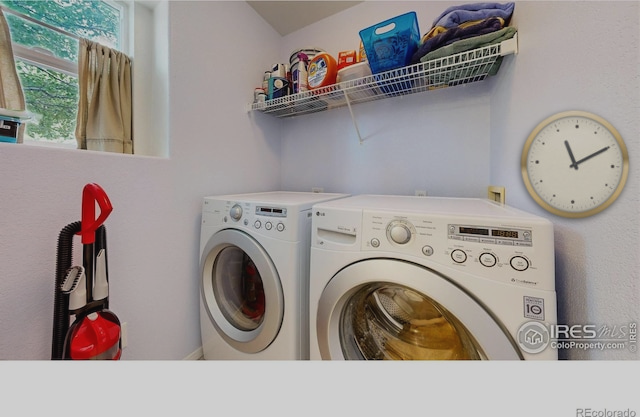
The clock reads 11,10
